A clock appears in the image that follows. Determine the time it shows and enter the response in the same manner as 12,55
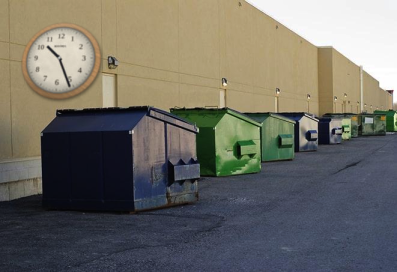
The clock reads 10,26
